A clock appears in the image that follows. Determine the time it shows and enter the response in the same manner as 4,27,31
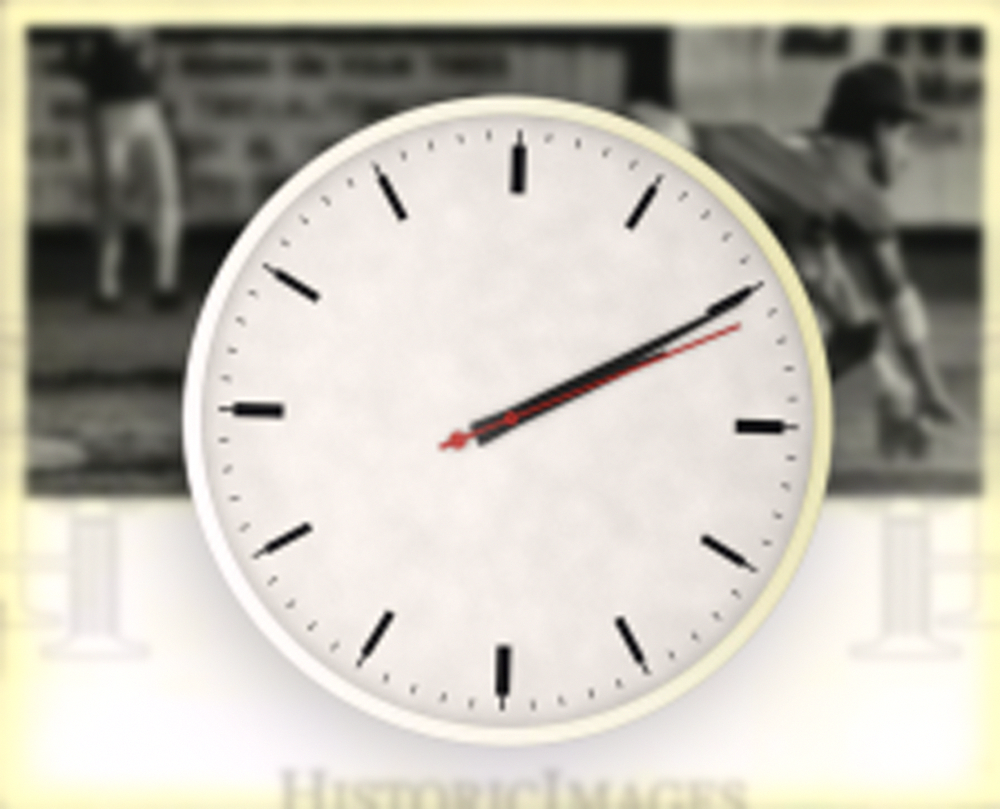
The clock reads 2,10,11
